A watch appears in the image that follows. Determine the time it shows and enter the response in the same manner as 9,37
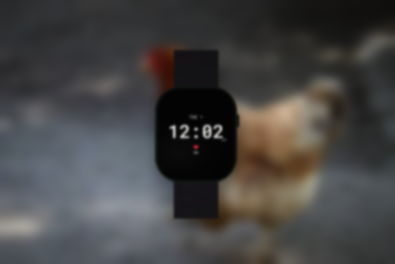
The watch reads 12,02
